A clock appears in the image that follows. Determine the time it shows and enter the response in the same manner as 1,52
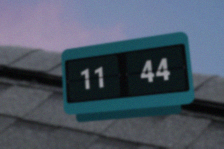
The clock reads 11,44
